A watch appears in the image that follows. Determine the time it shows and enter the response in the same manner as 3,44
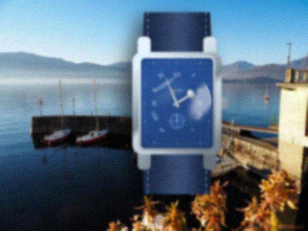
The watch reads 1,56
